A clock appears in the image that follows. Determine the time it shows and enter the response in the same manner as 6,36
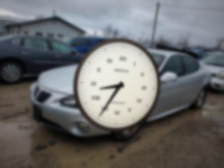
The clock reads 8,35
